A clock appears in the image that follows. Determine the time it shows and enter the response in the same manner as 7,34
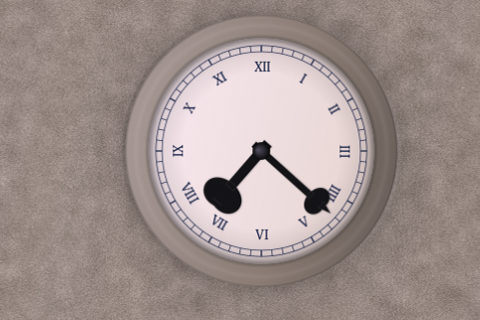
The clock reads 7,22
